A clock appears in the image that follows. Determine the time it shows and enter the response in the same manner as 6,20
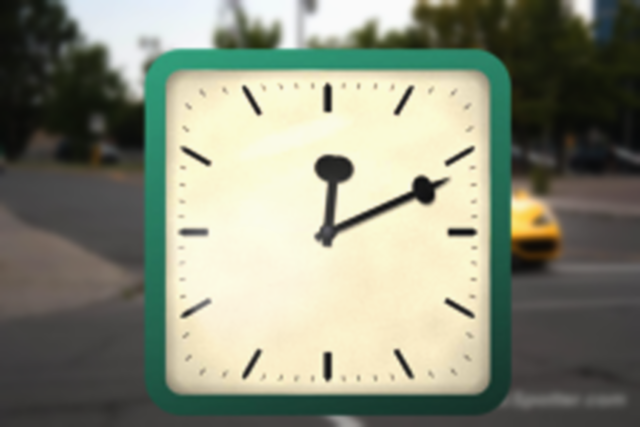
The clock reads 12,11
